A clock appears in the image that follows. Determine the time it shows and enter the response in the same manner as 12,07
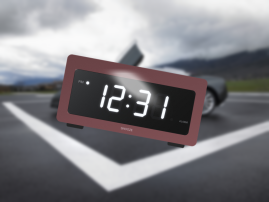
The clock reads 12,31
